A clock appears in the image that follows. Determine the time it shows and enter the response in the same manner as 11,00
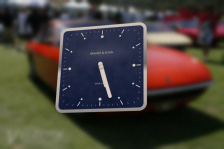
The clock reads 5,27
